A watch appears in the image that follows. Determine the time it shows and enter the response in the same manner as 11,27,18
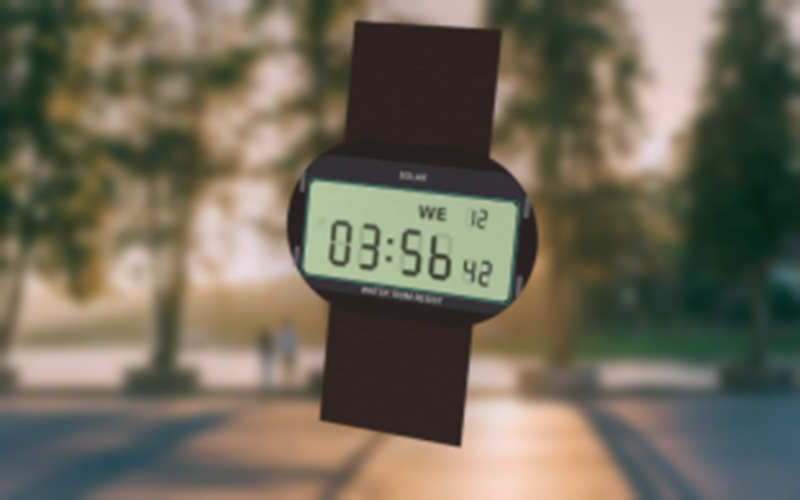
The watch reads 3,56,42
